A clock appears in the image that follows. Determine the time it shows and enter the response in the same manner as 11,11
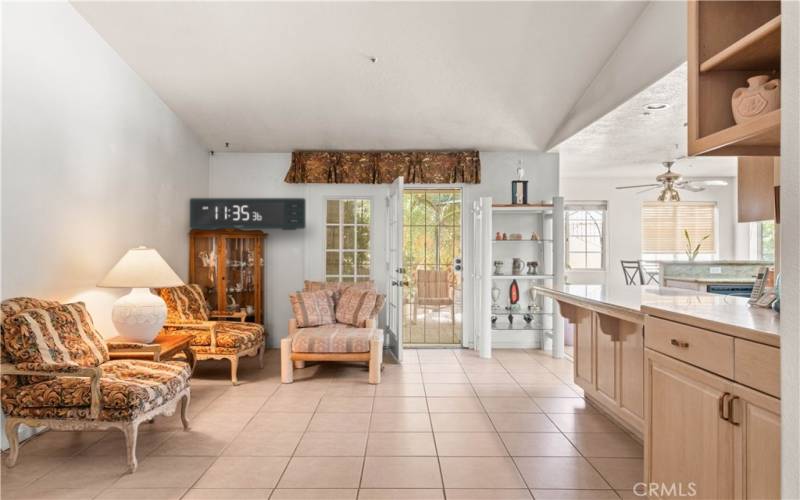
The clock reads 11,35
